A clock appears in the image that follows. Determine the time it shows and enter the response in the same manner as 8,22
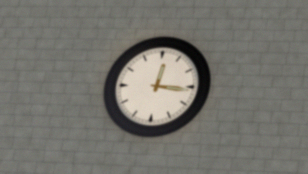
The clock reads 12,16
